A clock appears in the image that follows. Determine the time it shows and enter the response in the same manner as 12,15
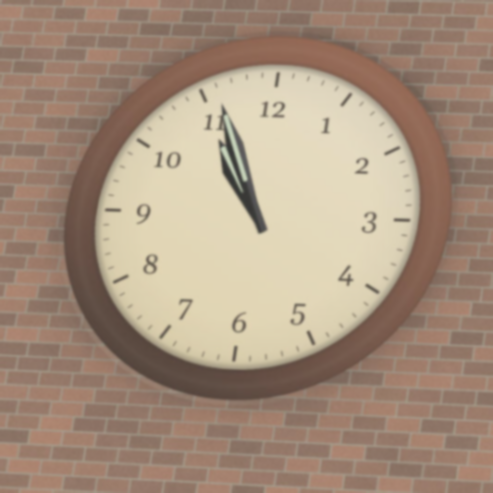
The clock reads 10,56
